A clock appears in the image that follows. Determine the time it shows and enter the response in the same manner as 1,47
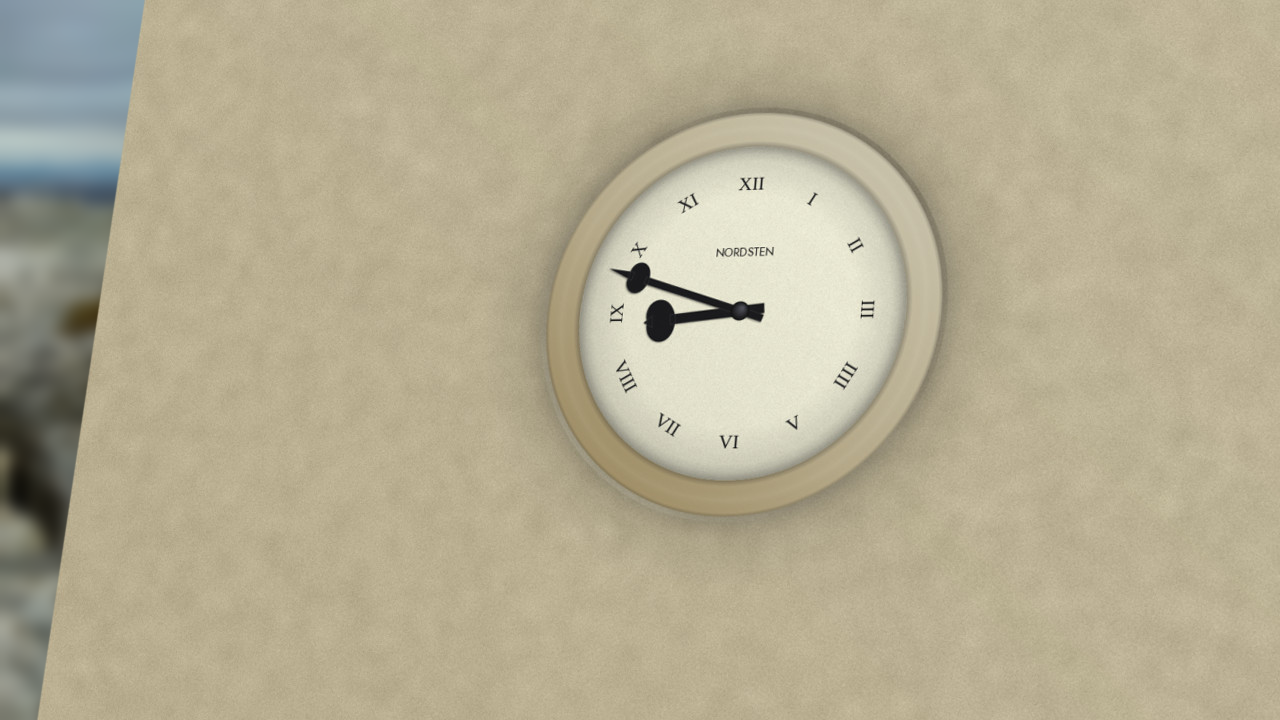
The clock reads 8,48
